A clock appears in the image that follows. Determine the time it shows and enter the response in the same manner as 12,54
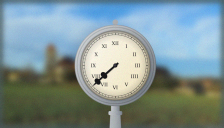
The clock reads 7,38
